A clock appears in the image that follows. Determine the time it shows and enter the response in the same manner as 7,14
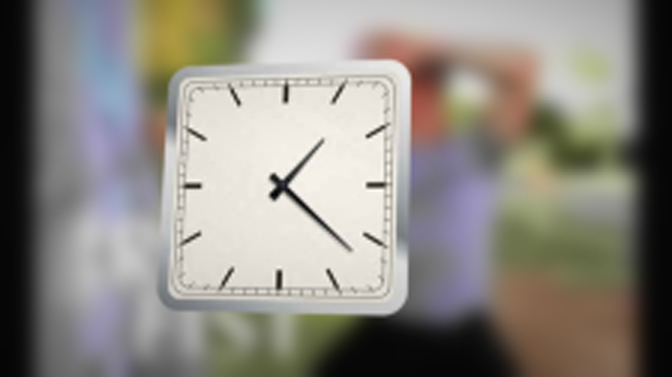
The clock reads 1,22
